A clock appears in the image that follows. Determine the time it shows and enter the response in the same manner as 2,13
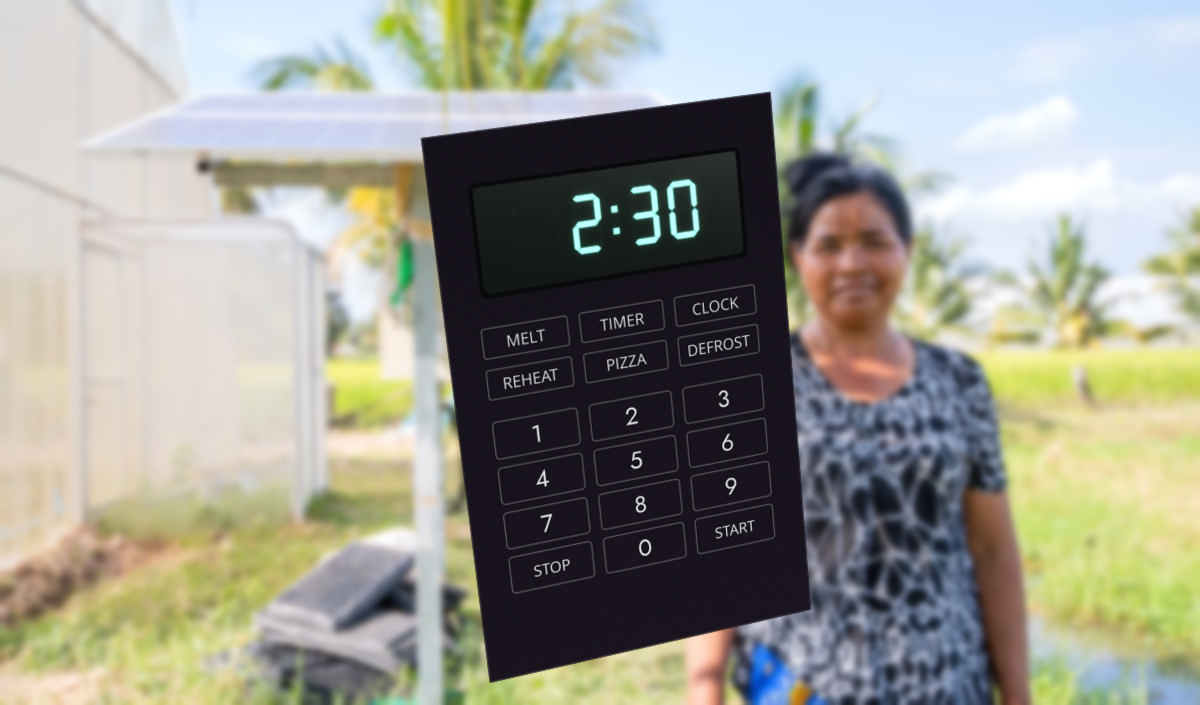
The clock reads 2,30
